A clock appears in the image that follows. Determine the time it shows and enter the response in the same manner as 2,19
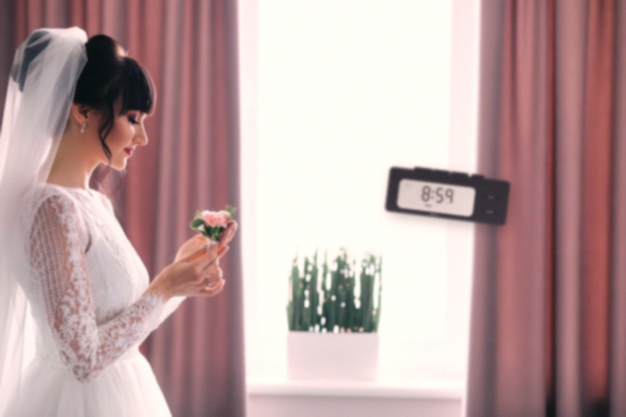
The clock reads 8,59
